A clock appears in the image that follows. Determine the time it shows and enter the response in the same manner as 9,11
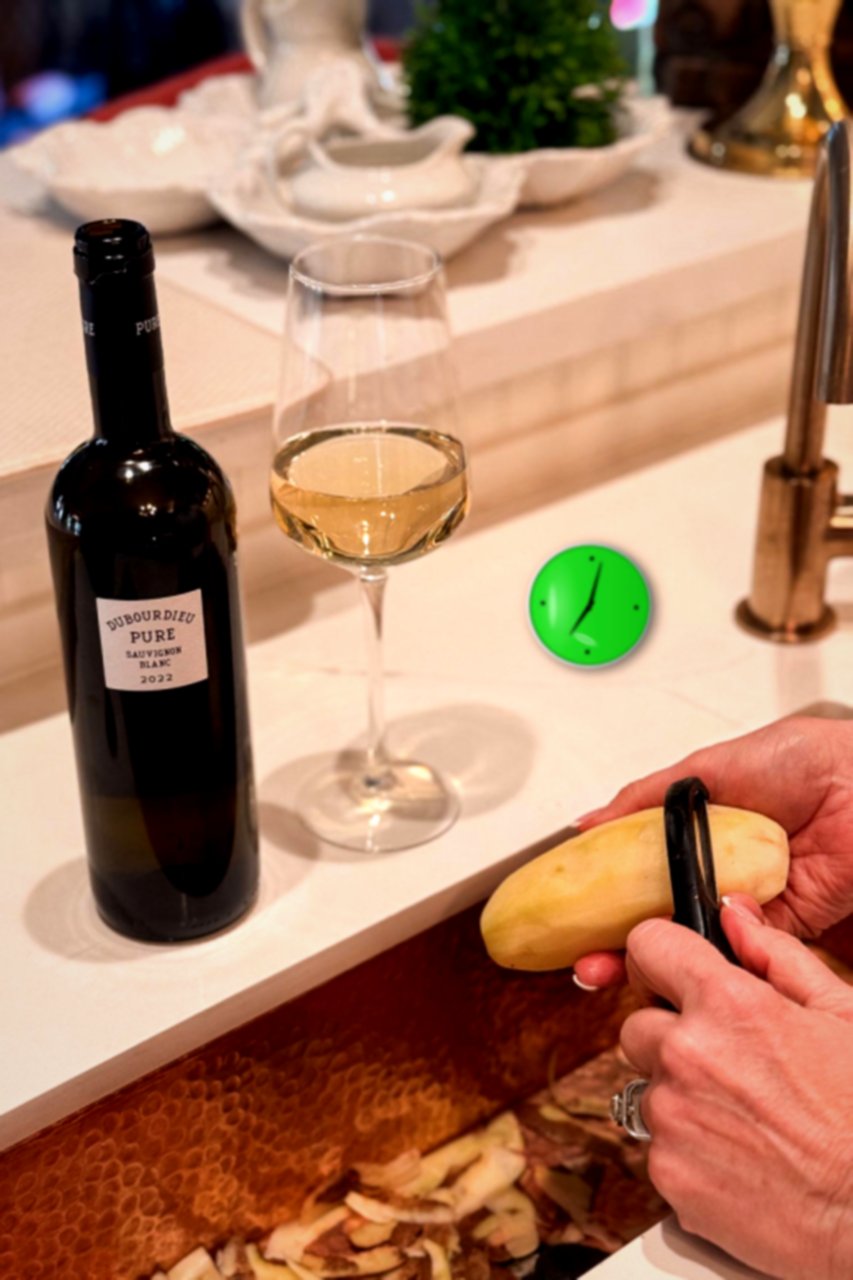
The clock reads 7,02
